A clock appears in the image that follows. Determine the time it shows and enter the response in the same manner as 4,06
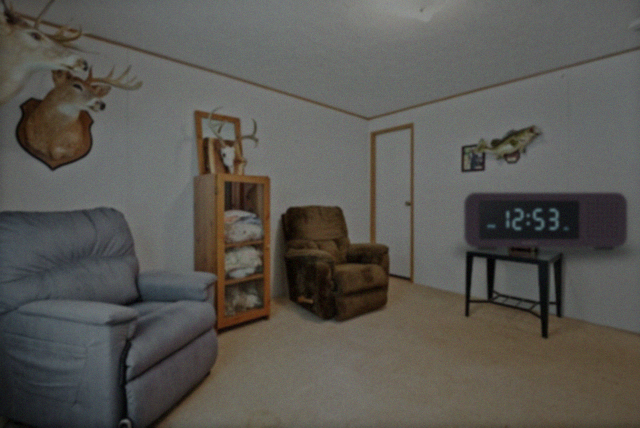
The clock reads 12,53
